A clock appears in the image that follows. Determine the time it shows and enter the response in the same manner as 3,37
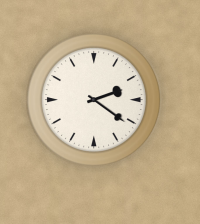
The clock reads 2,21
